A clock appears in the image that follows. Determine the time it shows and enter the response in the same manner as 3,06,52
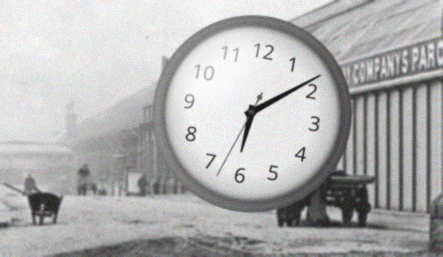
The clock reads 6,08,33
